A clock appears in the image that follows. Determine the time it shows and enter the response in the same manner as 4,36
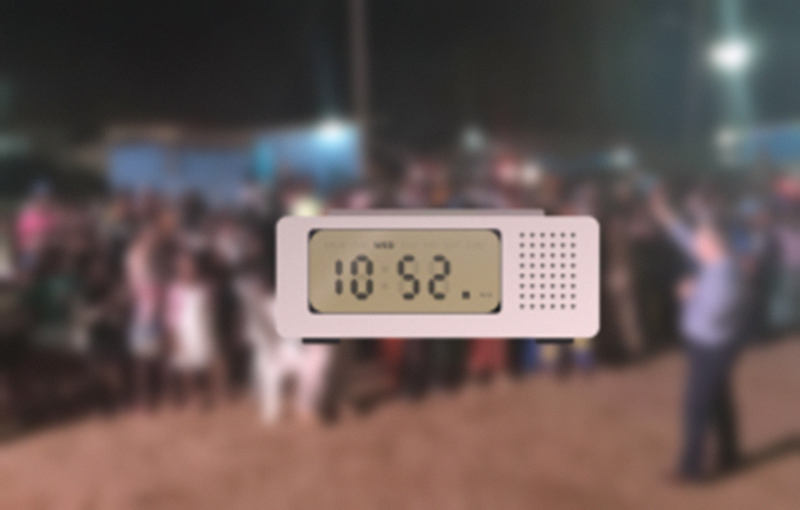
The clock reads 10,52
